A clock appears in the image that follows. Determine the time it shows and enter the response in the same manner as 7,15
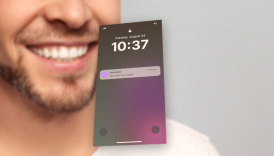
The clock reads 10,37
